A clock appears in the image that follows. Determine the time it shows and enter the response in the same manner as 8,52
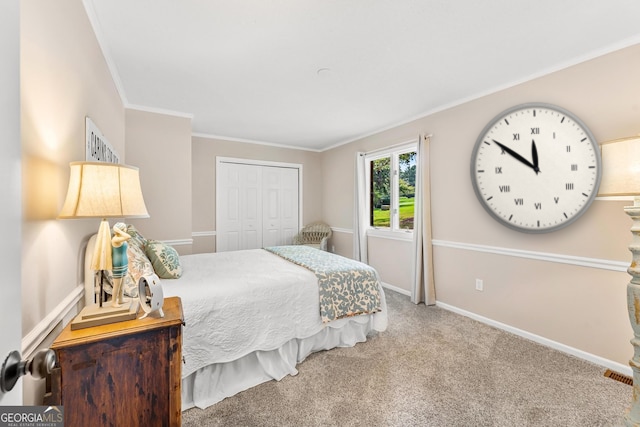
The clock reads 11,51
